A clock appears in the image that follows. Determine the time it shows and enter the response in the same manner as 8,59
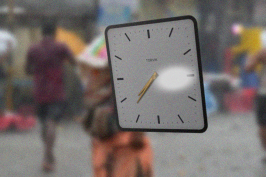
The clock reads 7,37
